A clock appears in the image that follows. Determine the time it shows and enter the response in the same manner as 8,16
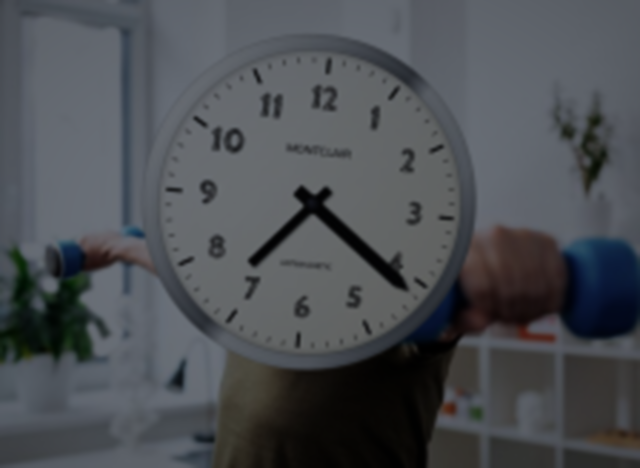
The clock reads 7,21
